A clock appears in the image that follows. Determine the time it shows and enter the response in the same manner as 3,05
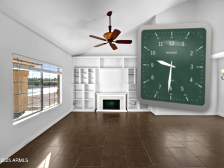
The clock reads 9,31
